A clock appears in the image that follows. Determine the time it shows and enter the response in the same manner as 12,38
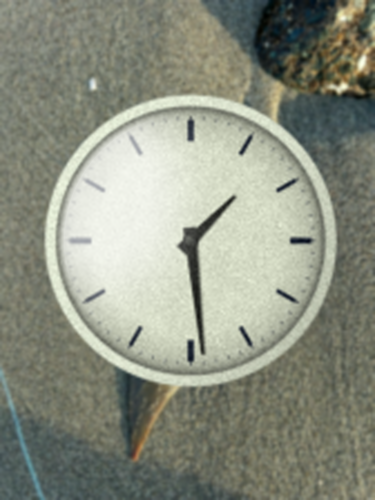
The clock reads 1,29
